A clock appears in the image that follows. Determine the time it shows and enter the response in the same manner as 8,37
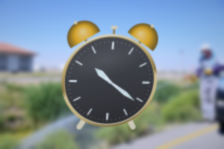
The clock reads 10,21
